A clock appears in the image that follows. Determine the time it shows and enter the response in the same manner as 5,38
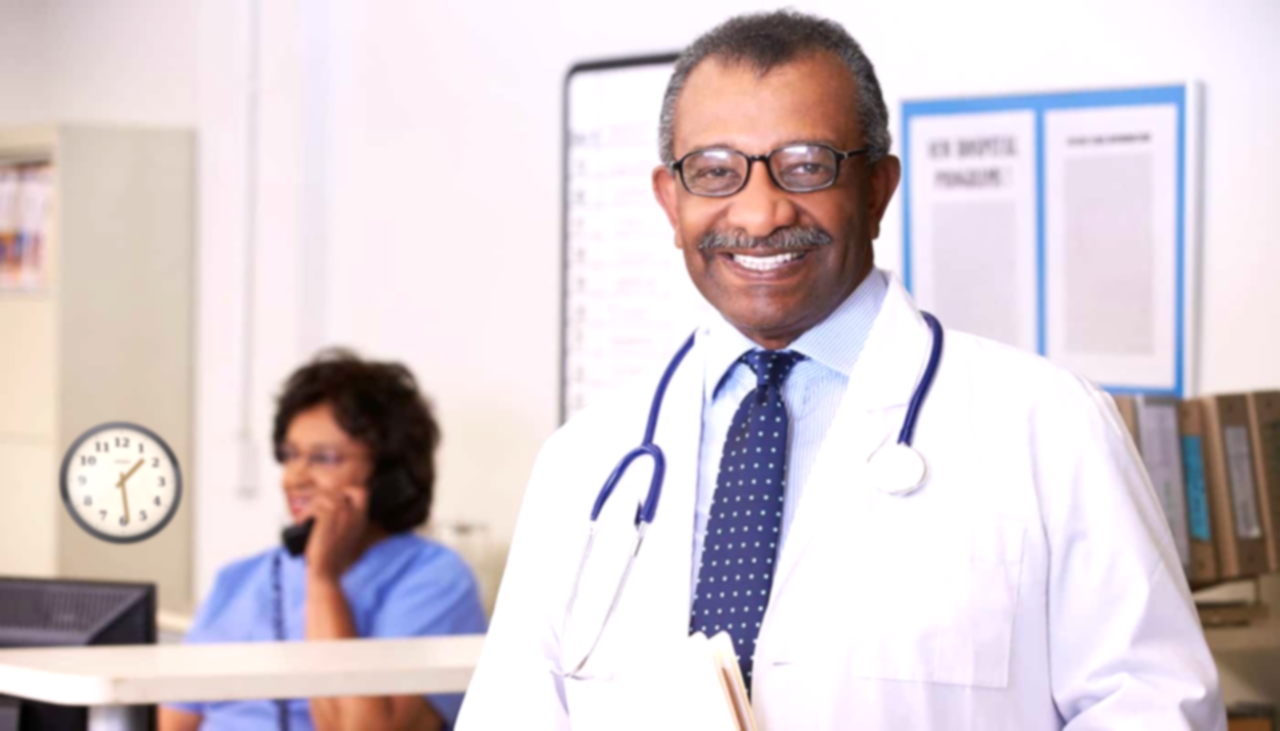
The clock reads 1,29
